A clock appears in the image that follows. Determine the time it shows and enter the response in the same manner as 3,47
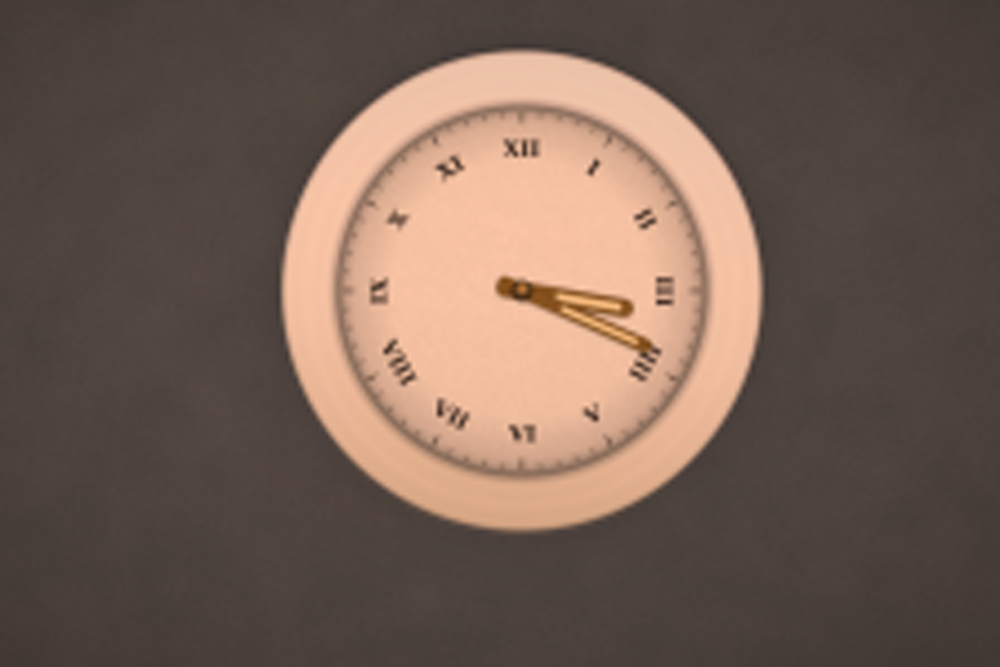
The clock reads 3,19
